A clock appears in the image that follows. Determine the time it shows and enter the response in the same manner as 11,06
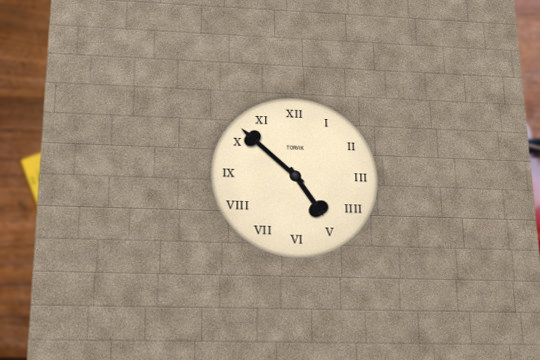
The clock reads 4,52
